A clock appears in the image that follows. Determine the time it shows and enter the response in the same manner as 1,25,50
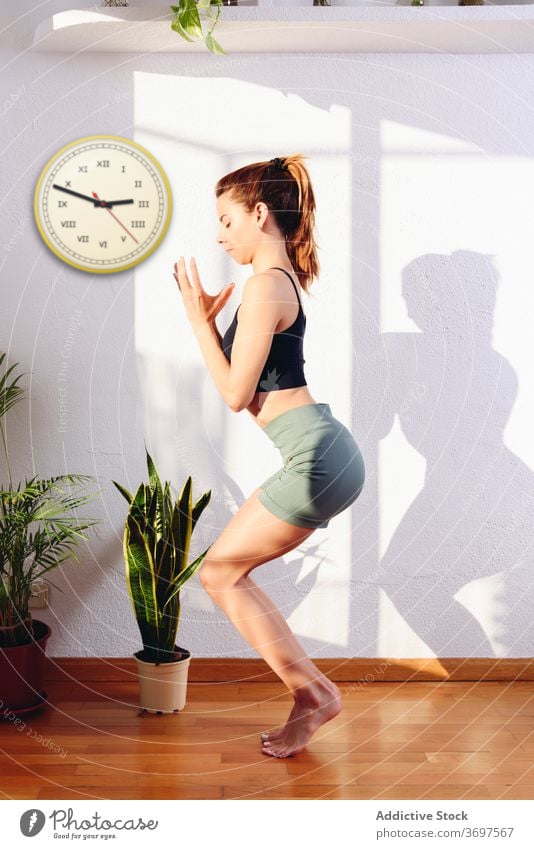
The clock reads 2,48,23
